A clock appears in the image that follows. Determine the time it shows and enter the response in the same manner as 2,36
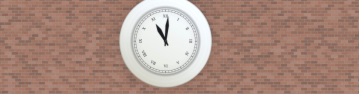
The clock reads 11,01
